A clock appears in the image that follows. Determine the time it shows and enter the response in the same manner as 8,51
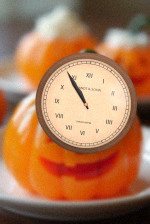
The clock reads 10,54
